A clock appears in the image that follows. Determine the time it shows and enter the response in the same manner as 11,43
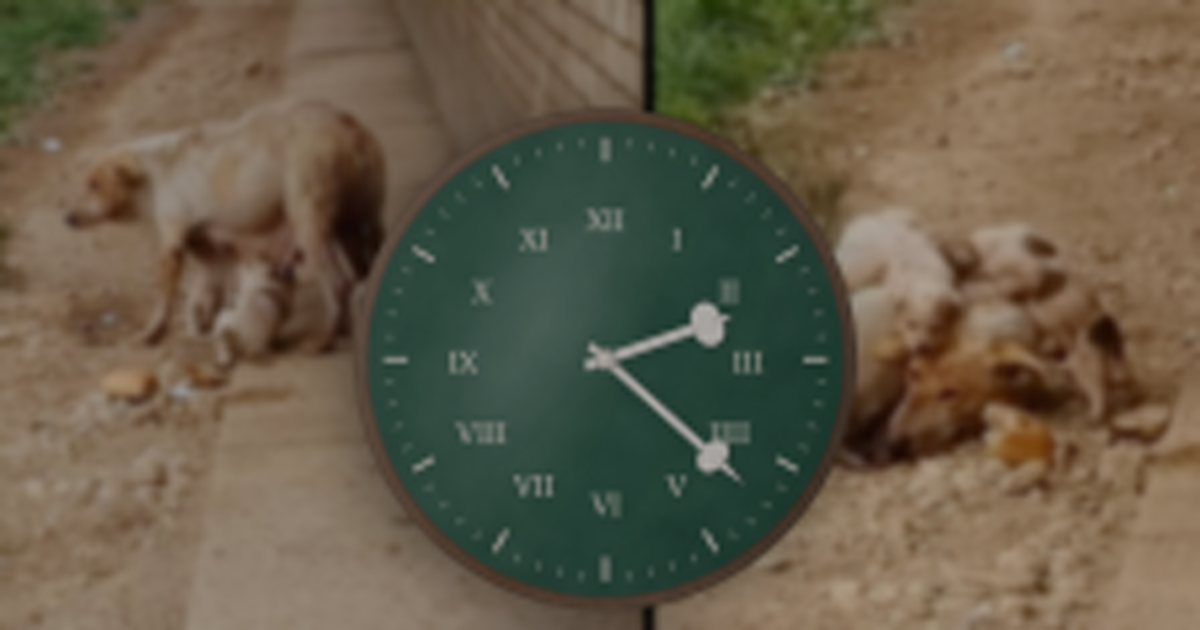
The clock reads 2,22
